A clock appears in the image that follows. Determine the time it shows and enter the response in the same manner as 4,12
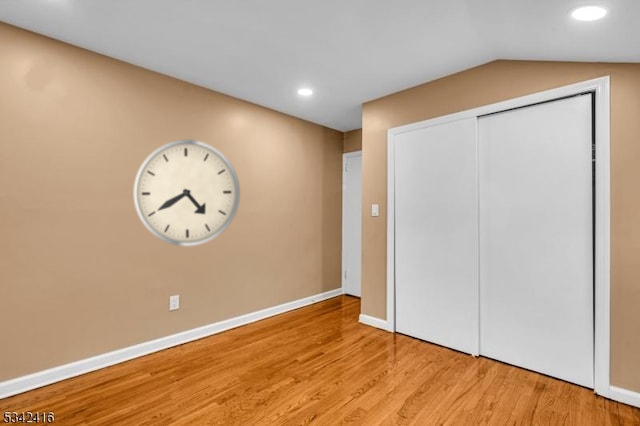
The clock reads 4,40
